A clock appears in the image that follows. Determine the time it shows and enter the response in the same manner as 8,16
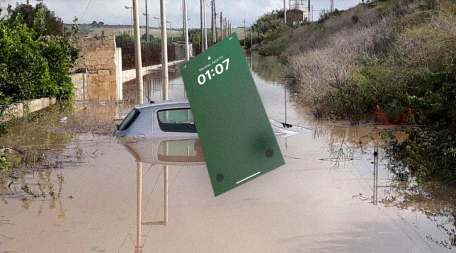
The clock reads 1,07
